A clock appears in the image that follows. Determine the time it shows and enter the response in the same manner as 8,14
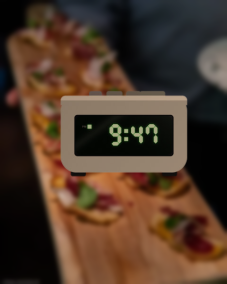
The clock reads 9,47
